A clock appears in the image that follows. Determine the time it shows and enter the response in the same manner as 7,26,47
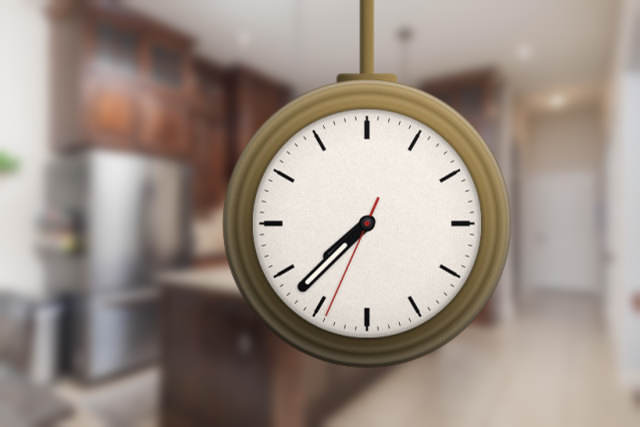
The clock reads 7,37,34
